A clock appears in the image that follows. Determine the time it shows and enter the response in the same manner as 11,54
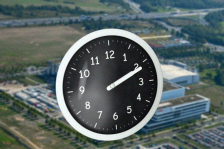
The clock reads 2,11
